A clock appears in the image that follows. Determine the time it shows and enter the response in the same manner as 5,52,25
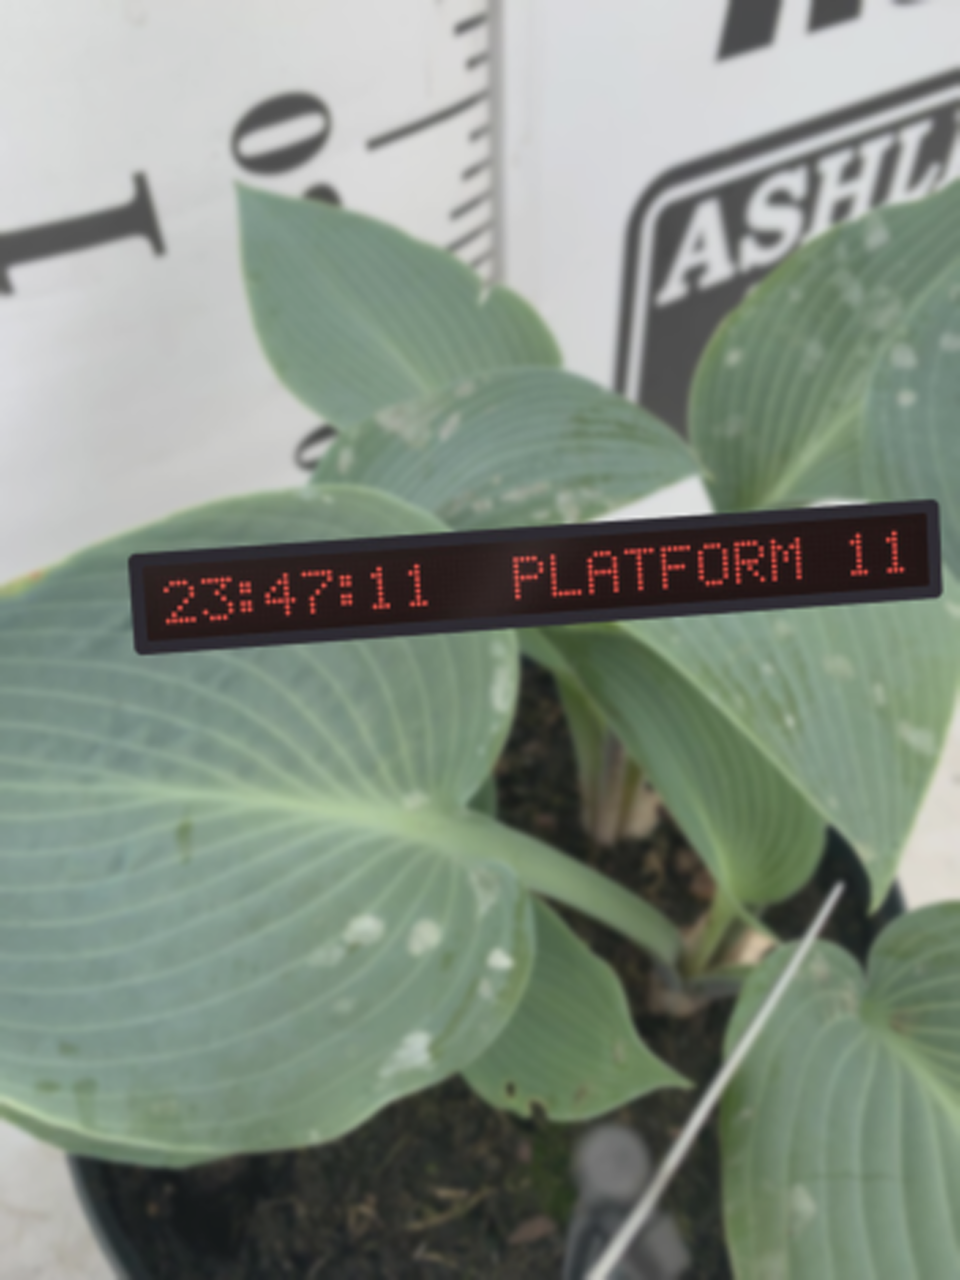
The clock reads 23,47,11
